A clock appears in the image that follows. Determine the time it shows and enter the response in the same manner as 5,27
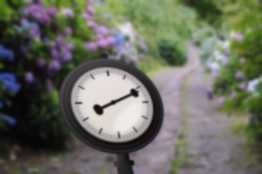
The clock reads 8,11
